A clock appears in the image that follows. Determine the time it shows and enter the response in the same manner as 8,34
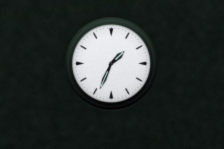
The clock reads 1,34
